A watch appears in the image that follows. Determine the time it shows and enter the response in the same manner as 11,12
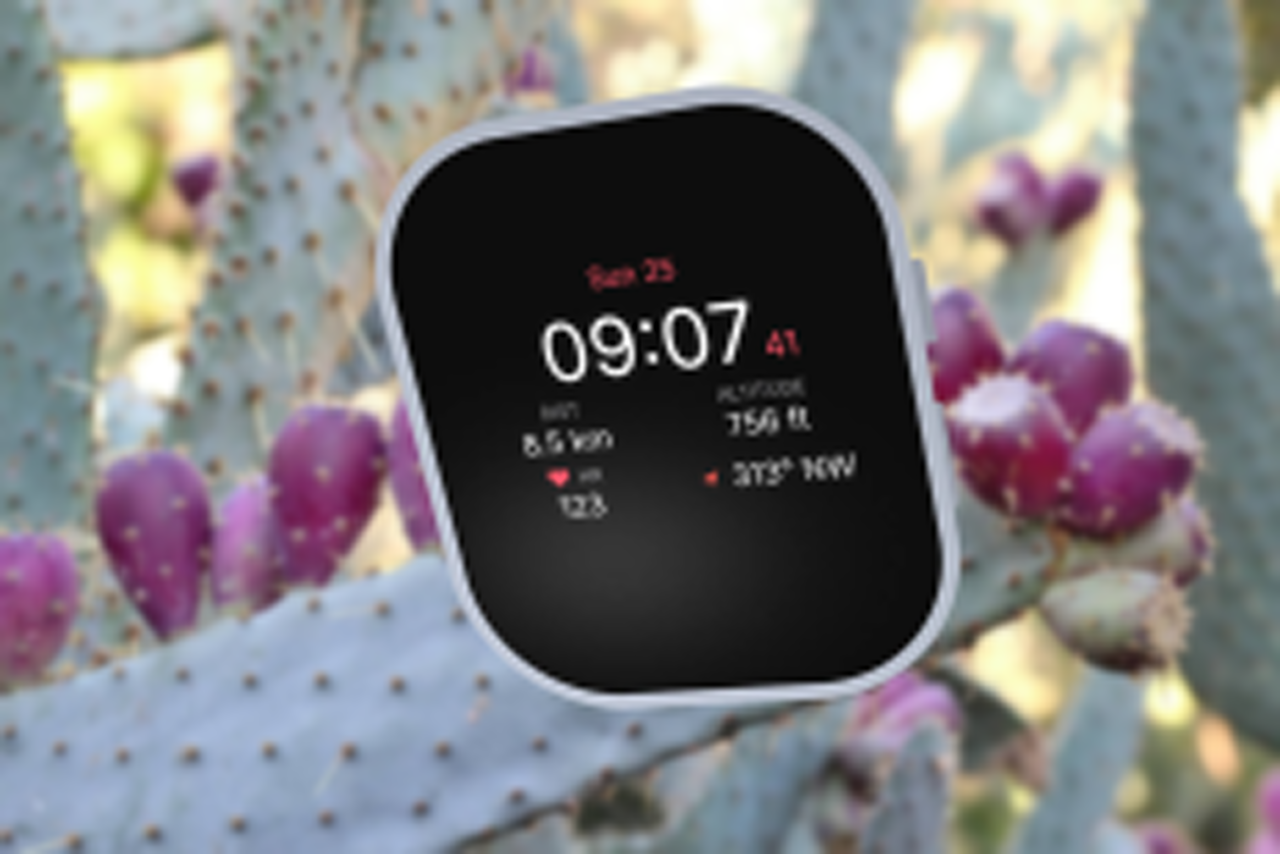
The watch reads 9,07
